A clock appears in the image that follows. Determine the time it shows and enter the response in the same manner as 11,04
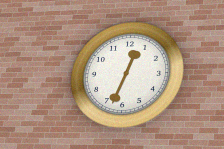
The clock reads 12,33
